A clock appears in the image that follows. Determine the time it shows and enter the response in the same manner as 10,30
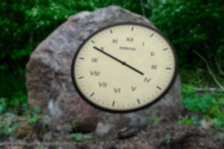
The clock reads 3,49
